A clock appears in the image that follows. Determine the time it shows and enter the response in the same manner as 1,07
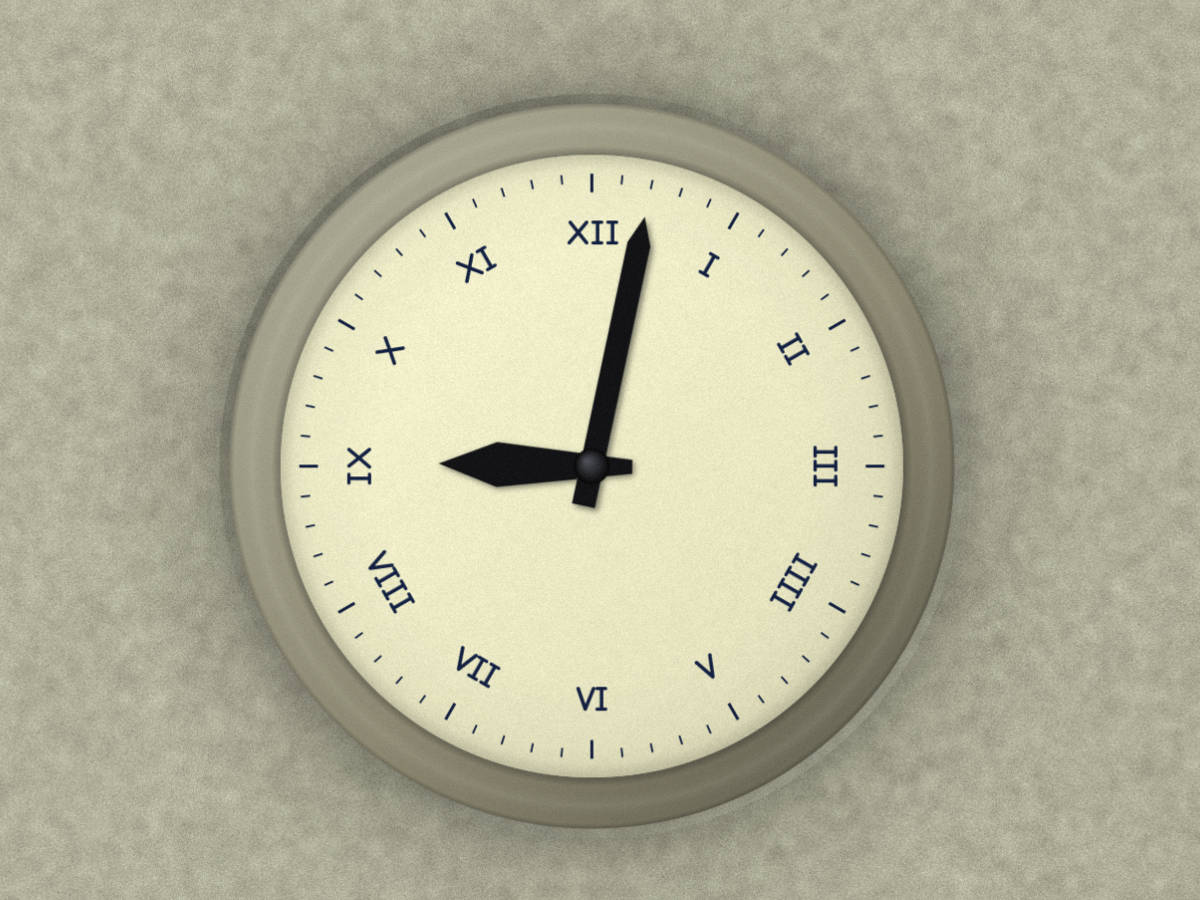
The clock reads 9,02
